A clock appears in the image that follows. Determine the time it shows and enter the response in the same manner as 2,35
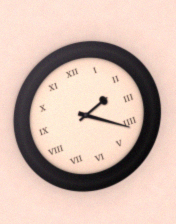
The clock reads 2,21
